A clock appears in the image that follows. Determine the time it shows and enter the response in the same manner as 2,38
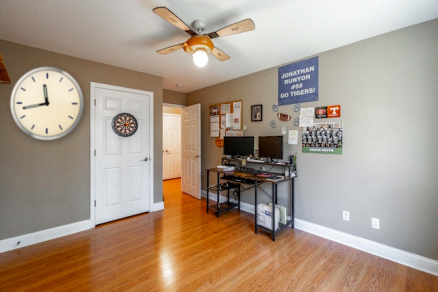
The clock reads 11,43
